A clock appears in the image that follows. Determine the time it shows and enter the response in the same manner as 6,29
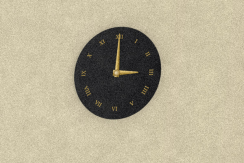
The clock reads 3,00
